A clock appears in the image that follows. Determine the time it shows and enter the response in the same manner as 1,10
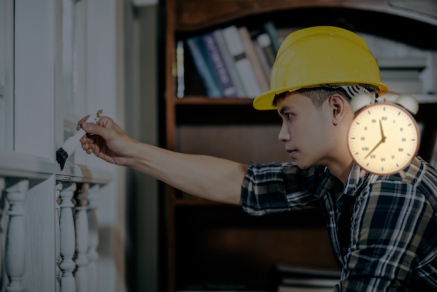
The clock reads 11,37
